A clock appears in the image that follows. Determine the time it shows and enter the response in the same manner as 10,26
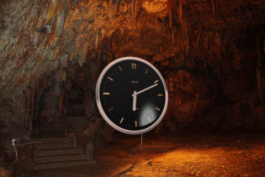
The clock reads 6,11
